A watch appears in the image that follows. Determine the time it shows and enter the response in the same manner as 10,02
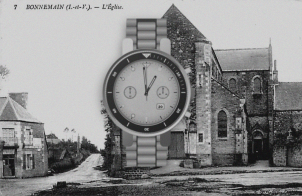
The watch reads 12,59
